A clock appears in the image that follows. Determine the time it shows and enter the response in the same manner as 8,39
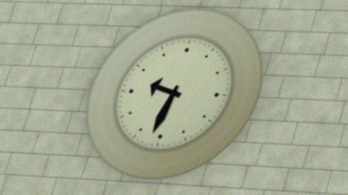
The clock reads 9,32
